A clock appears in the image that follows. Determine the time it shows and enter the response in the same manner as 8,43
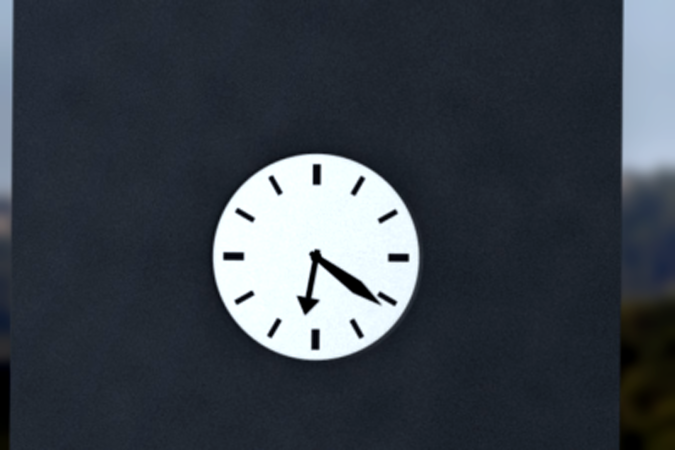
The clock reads 6,21
